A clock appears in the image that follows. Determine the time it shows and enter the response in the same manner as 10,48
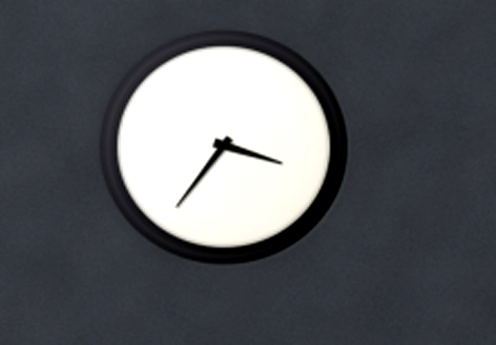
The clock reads 3,36
